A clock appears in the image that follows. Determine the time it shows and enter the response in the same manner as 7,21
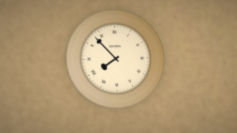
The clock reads 7,53
